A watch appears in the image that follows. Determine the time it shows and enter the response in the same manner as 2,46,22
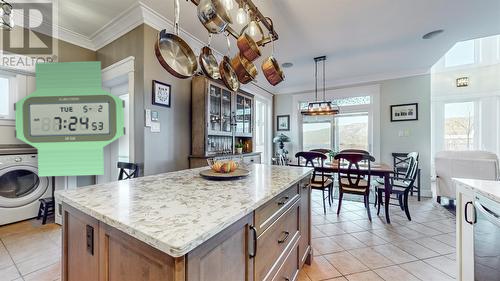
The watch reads 7,24,53
